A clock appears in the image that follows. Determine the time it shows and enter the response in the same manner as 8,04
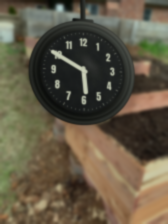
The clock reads 5,50
